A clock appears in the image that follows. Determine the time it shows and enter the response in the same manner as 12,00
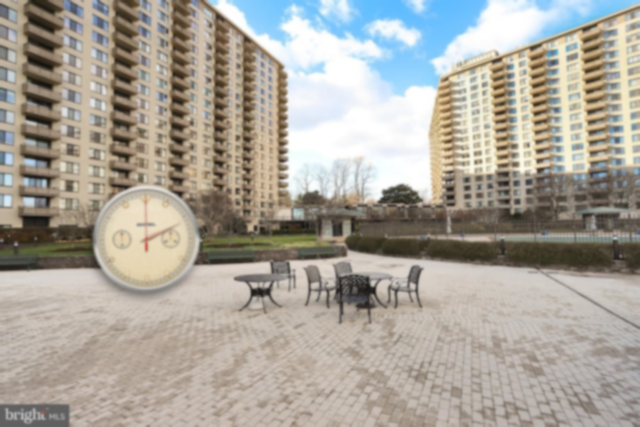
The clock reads 2,11
